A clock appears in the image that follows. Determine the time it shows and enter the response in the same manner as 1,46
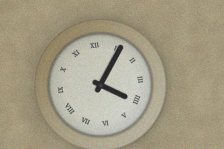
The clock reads 4,06
